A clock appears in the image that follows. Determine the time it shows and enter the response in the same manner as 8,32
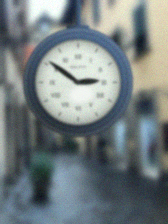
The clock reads 2,51
